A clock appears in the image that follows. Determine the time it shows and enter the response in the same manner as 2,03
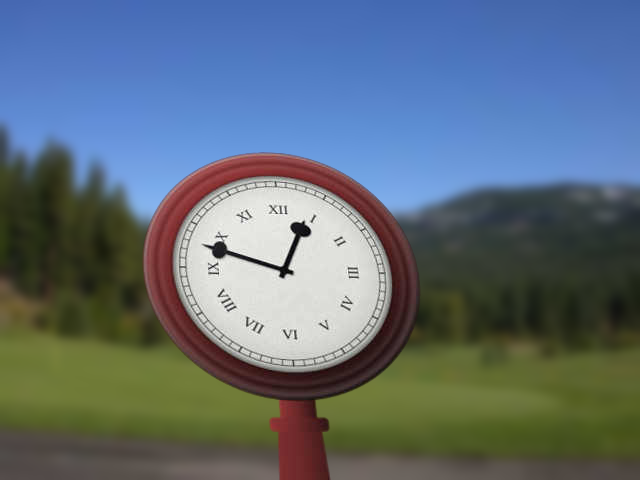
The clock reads 12,48
